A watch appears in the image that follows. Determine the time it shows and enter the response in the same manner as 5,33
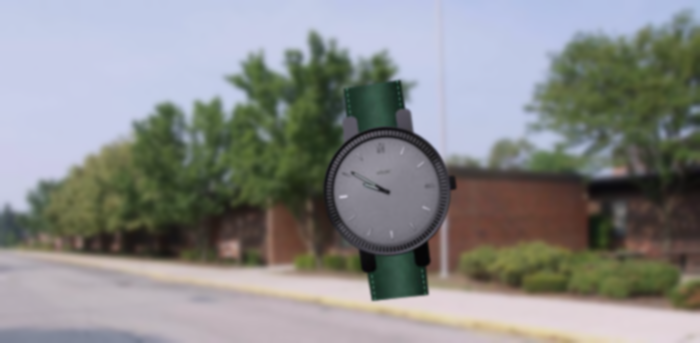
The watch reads 9,51
